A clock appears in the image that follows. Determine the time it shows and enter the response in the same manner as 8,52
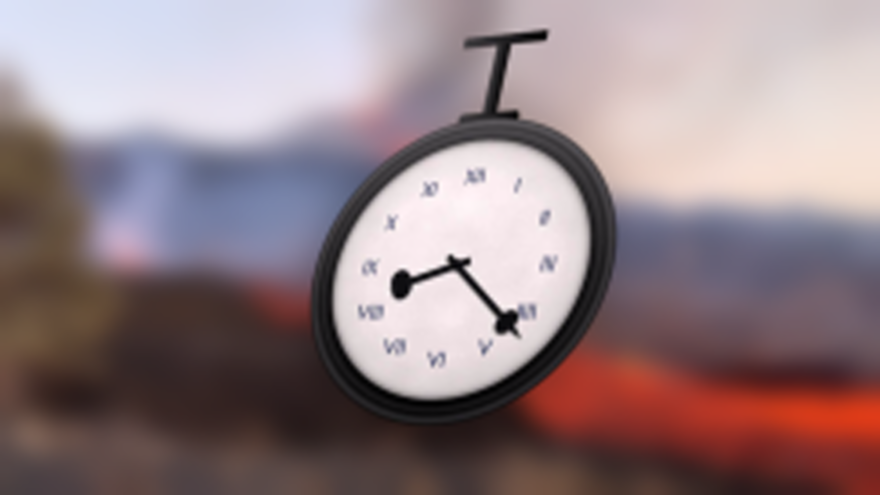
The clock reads 8,22
